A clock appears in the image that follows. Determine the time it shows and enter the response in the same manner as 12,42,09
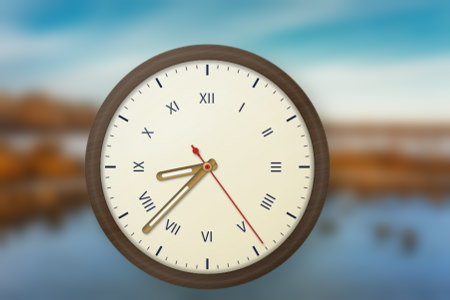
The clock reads 8,37,24
